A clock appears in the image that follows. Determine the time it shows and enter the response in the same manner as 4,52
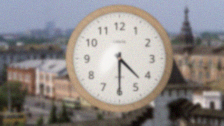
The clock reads 4,30
